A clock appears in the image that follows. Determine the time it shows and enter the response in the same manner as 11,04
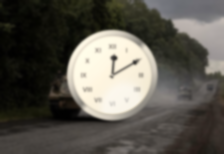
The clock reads 12,10
